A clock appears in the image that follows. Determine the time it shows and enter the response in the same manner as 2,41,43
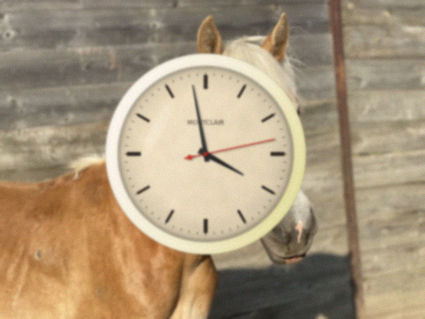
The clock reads 3,58,13
